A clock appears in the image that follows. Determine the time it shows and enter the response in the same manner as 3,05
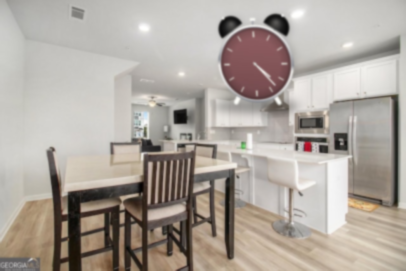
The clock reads 4,23
